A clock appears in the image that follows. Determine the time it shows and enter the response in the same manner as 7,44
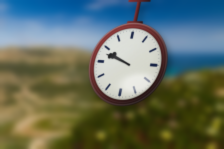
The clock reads 9,48
